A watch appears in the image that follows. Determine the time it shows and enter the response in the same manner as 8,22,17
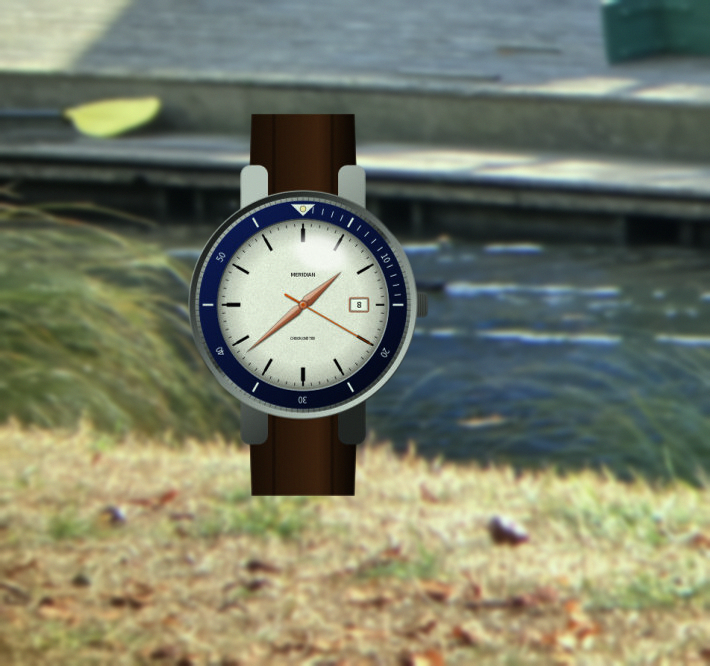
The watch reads 1,38,20
